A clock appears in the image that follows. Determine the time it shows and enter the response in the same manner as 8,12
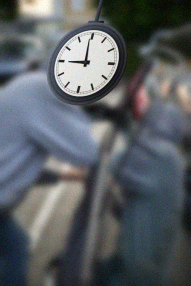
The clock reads 8,59
